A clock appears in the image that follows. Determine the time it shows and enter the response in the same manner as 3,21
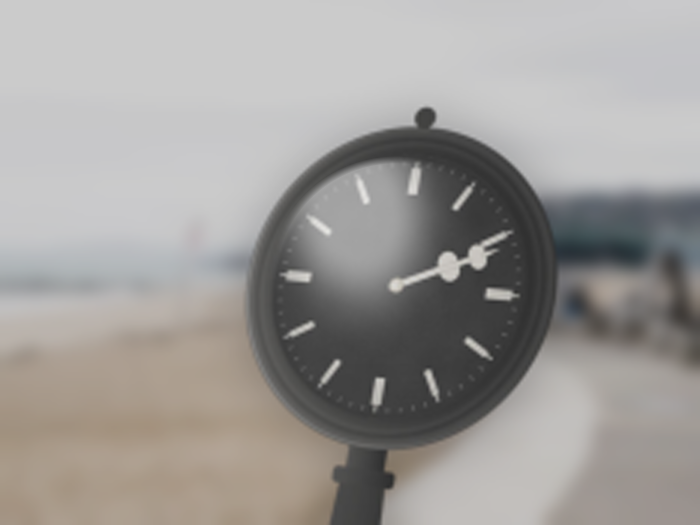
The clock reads 2,11
